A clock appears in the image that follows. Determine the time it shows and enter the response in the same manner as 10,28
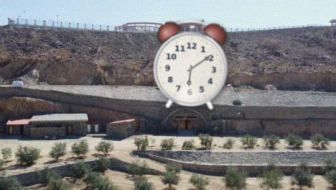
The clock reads 6,09
